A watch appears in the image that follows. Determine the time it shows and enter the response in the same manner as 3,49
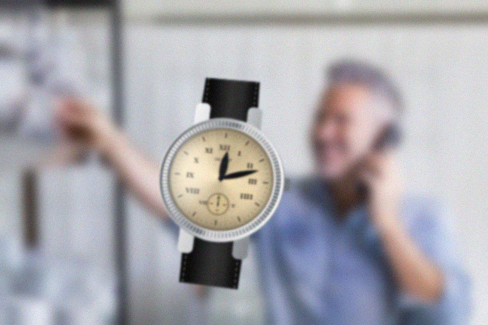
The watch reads 12,12
